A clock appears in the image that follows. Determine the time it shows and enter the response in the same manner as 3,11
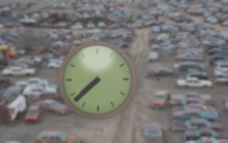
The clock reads 7,38
